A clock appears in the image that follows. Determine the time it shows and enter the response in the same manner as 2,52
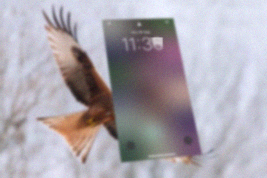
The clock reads 11,36
